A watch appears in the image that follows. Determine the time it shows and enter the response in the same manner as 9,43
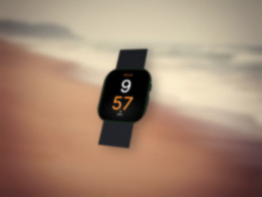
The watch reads 9,57
